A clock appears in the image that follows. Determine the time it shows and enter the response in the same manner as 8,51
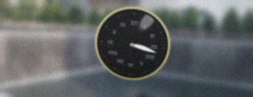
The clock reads 3,17
